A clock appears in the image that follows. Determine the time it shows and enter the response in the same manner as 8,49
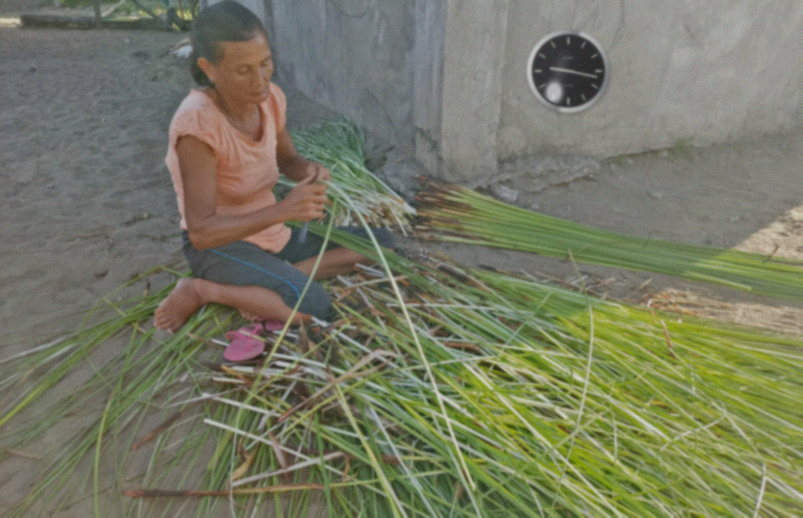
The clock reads 9,17
